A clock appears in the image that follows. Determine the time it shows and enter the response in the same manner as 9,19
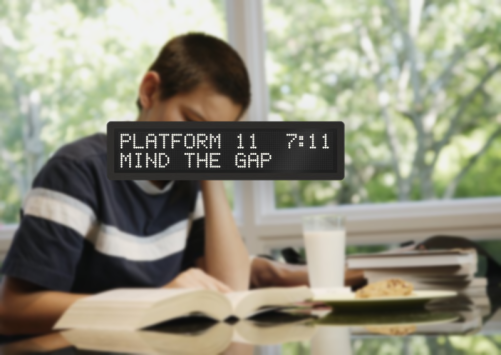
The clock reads 7,11
